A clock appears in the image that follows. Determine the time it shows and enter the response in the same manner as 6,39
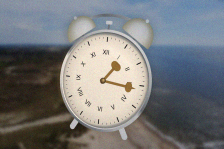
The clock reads 1,16
